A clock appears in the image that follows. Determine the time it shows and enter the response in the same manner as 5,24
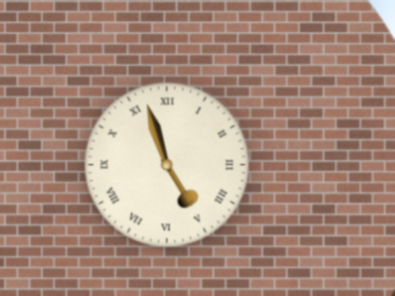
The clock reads 4,57
